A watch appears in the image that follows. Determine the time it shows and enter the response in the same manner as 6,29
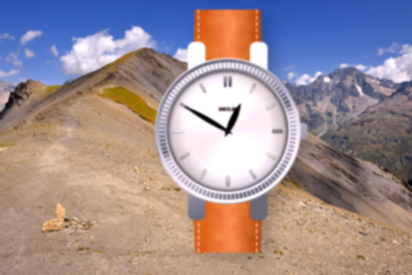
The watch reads 12,50
